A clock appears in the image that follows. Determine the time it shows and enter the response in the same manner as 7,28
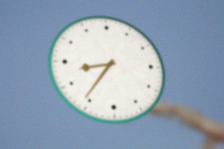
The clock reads 8,36
